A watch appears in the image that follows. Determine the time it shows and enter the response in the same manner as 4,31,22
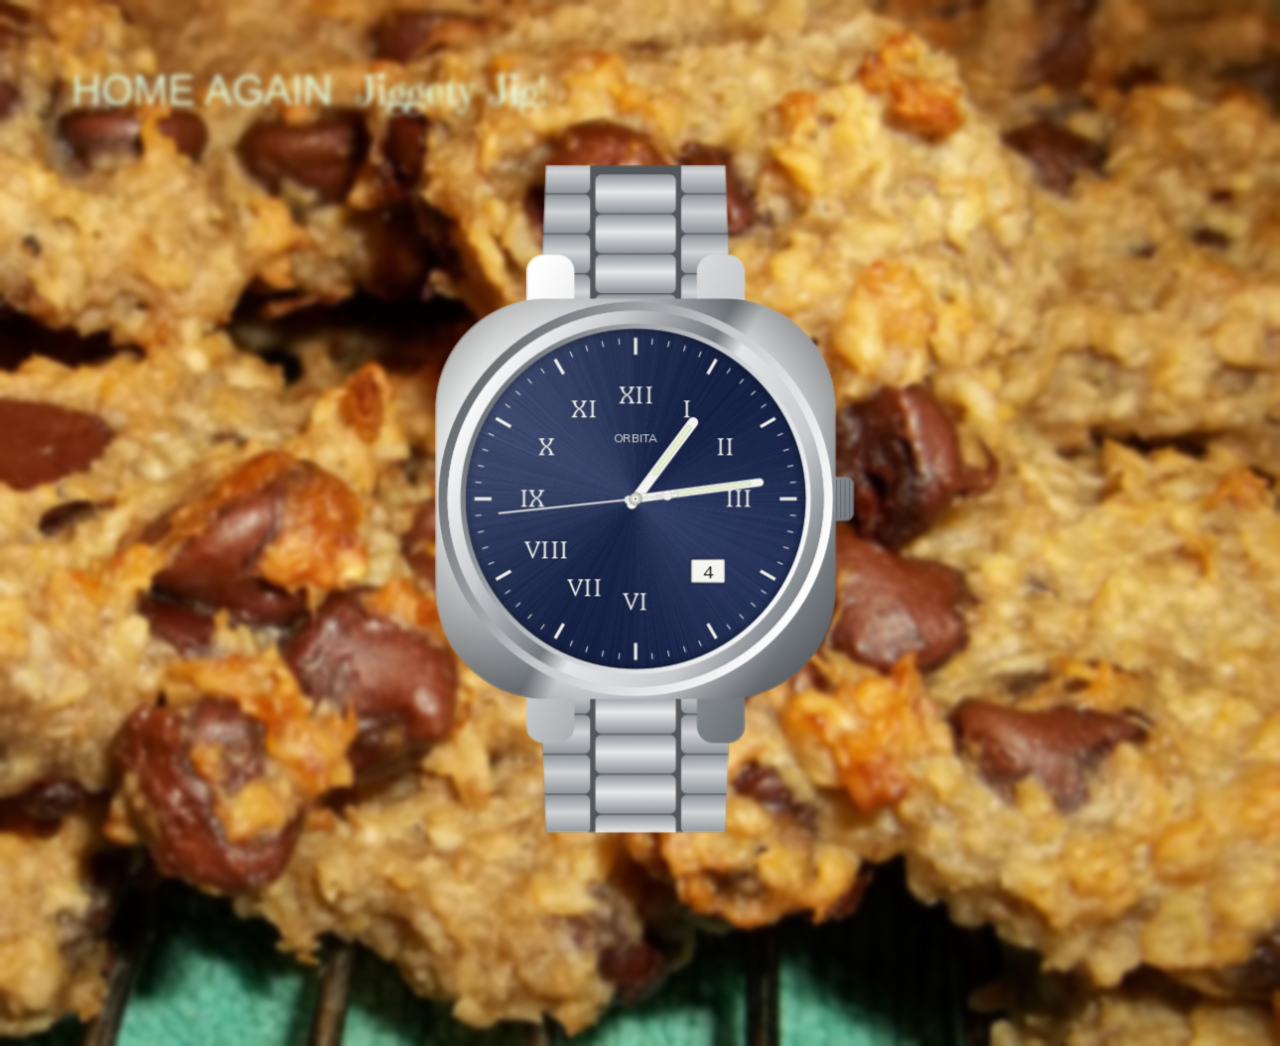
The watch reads 1,13,44
